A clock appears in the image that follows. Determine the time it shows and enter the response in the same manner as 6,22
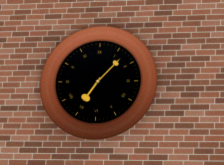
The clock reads 7,07
